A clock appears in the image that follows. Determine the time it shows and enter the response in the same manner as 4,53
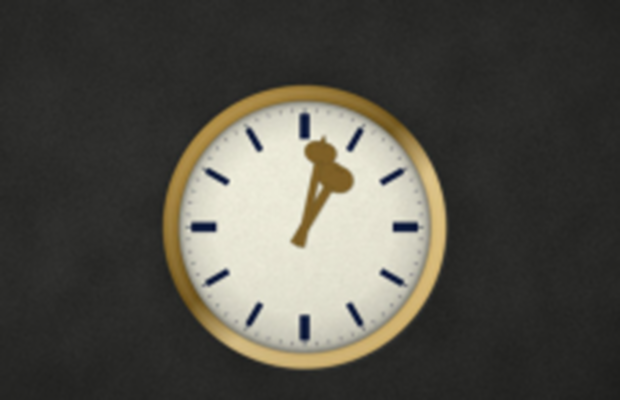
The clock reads 1,02
